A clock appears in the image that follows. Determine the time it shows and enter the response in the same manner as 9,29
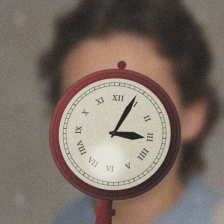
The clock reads 3,04
